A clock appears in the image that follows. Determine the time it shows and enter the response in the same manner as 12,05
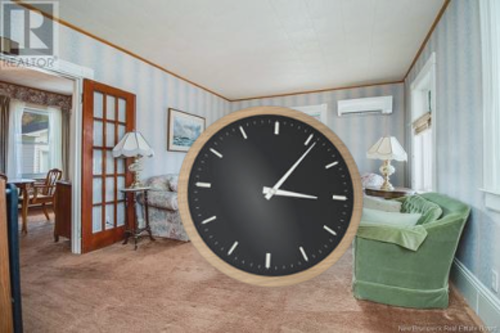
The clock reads 3,06
